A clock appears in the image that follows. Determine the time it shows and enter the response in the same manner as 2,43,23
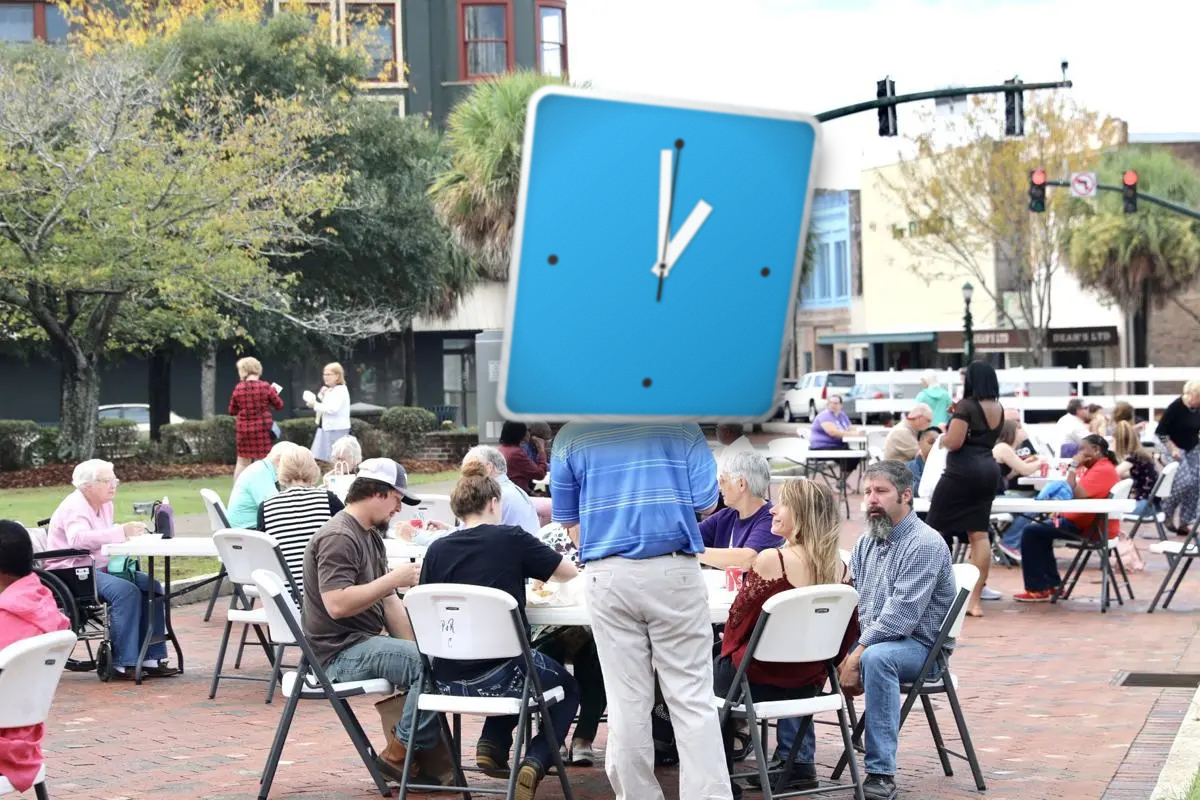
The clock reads 12,59,00
